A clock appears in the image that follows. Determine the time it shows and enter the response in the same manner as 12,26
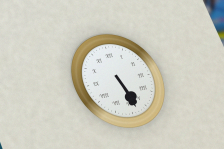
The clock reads 5,28
